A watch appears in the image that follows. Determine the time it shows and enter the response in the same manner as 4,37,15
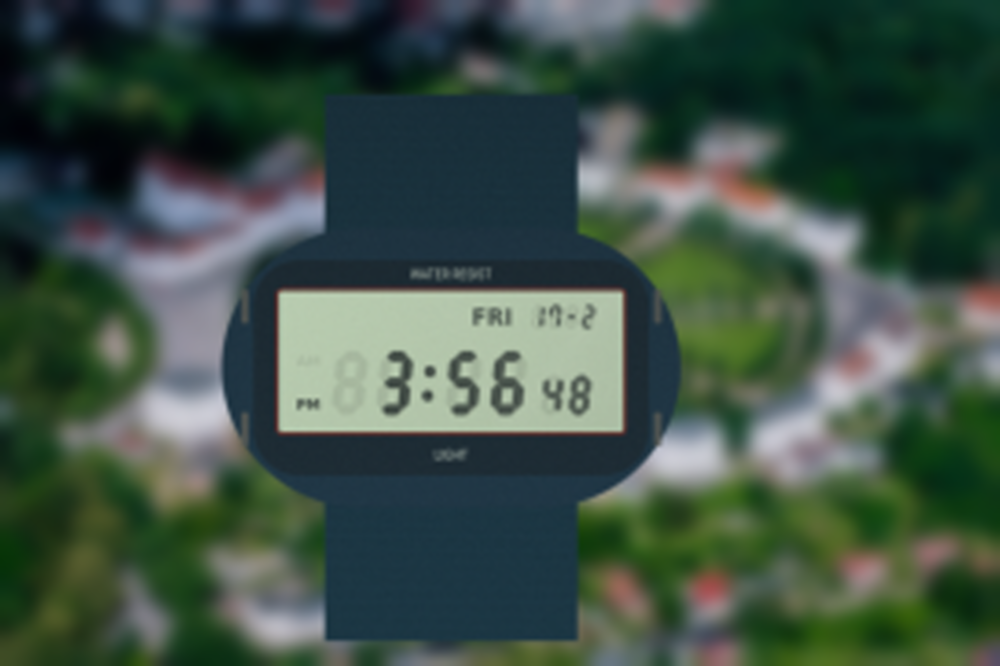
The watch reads 3,56,48
